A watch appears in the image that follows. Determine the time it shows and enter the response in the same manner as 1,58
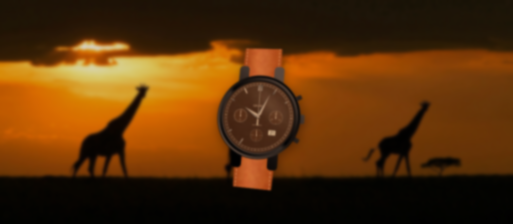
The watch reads 10,04
